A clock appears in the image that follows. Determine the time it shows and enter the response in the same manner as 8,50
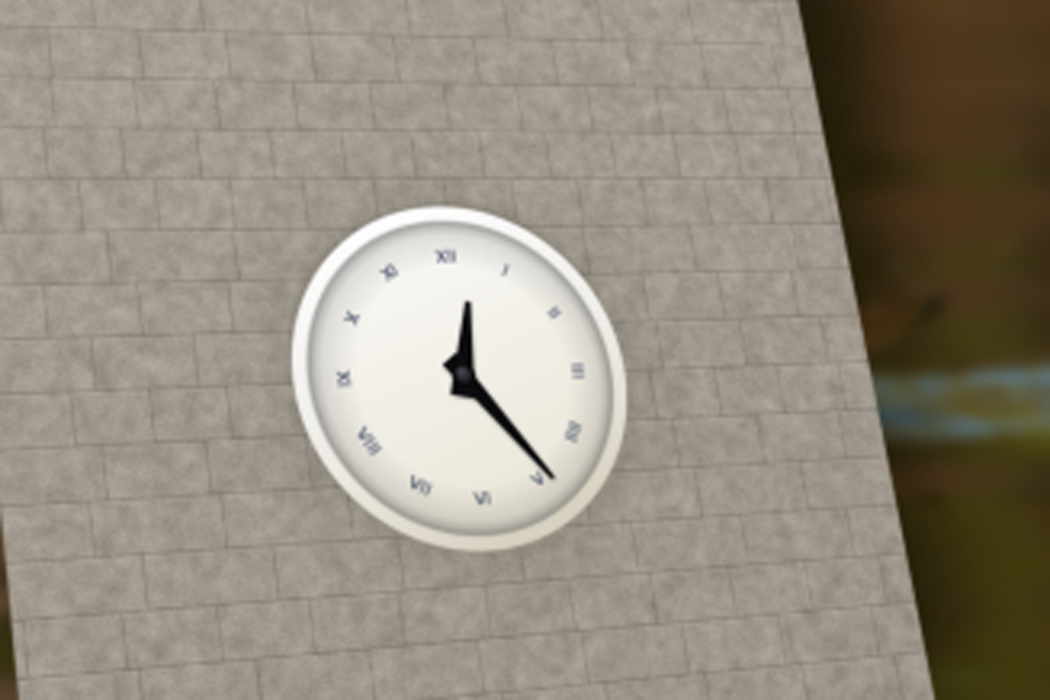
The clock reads 12,24
